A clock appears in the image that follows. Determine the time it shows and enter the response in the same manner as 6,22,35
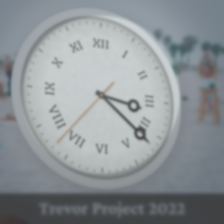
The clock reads 3,21,37
